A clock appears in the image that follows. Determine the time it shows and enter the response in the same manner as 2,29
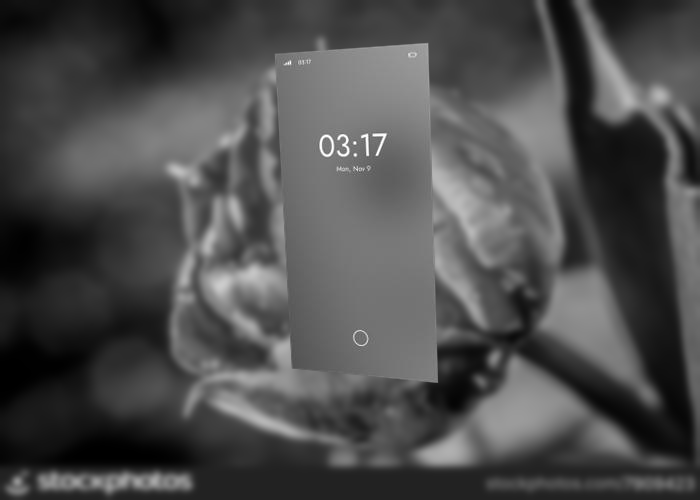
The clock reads 3,17
